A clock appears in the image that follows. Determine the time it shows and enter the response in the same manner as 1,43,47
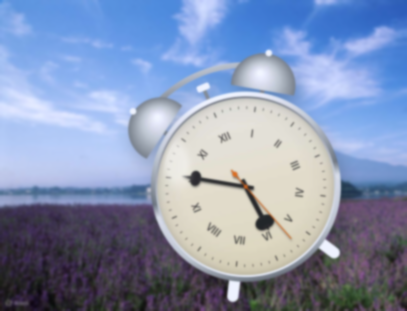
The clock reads 5,50,27
